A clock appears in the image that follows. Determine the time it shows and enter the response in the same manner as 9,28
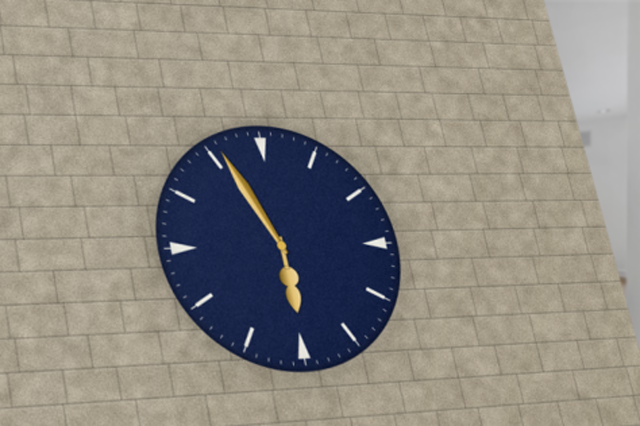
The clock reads 5,56
